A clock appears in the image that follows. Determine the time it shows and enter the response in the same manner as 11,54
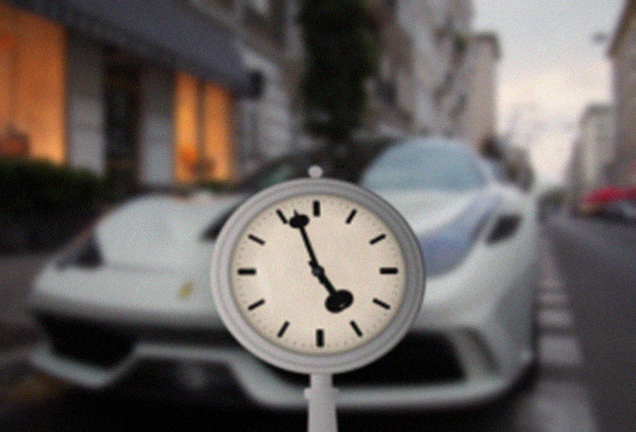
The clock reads 4,57
